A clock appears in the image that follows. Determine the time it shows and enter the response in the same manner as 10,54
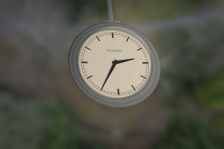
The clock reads 2,35
